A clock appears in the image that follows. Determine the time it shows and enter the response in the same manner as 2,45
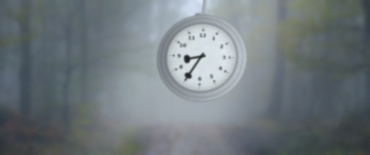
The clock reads 8,35
